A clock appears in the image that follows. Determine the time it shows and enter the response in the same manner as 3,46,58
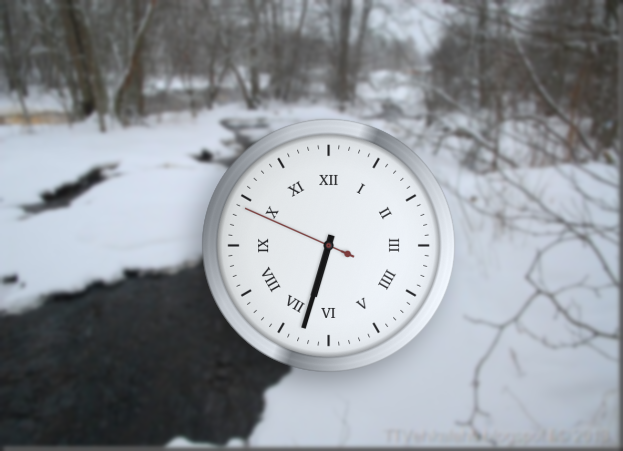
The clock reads 6,32,49
